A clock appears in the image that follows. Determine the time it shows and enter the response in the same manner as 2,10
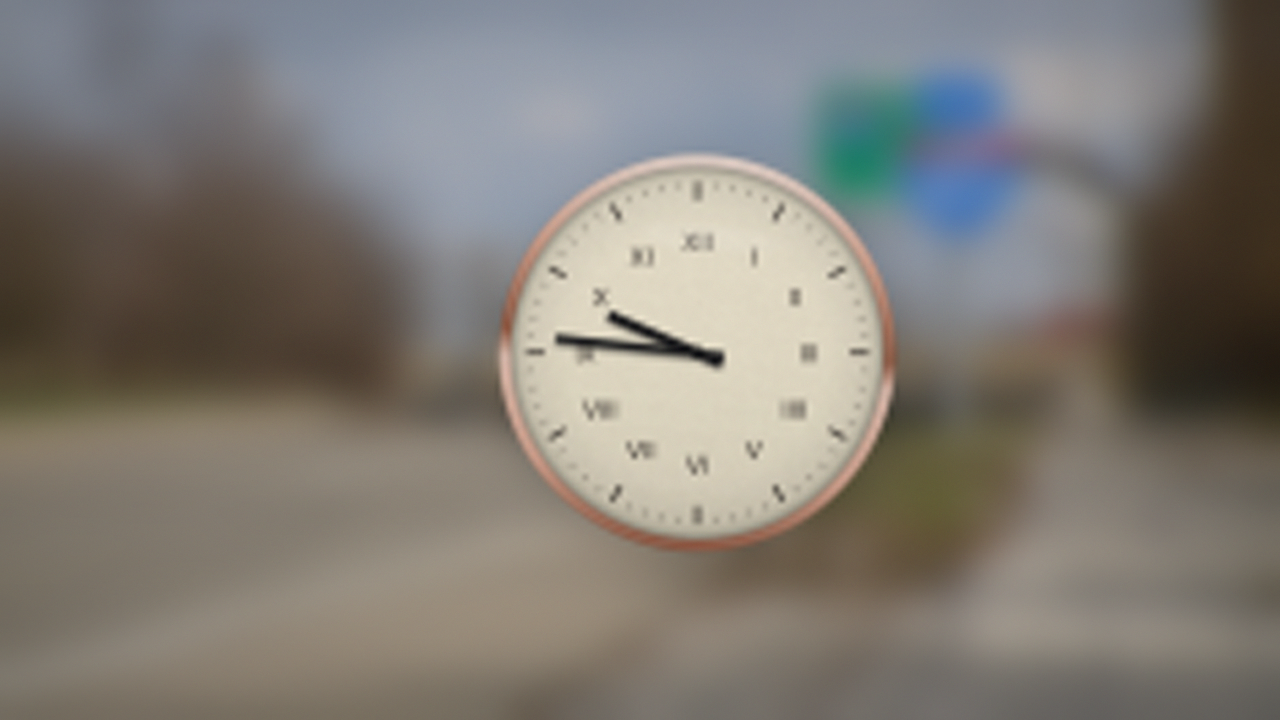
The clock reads 9,46
